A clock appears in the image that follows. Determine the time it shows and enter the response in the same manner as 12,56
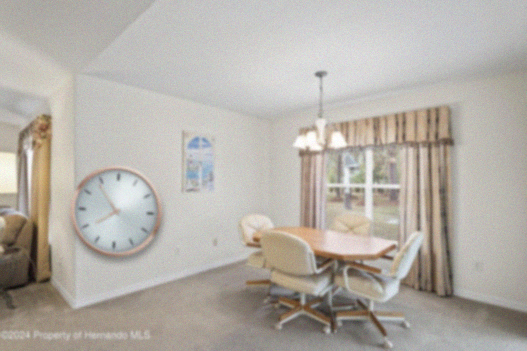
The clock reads 7,54
